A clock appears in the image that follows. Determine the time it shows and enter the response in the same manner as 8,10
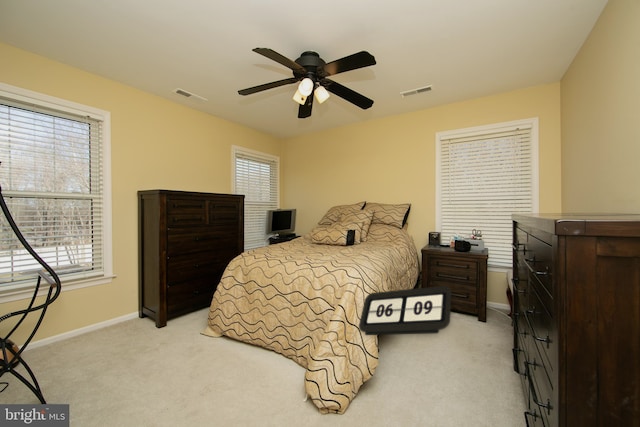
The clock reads 6,09
